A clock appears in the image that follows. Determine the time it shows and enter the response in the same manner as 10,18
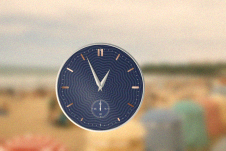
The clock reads 12,56
